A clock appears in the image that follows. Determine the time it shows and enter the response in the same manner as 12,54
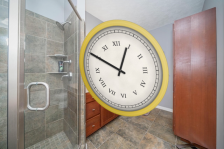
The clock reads 12,50
